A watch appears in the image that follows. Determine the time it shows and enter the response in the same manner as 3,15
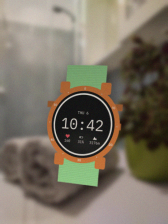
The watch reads 10,42
